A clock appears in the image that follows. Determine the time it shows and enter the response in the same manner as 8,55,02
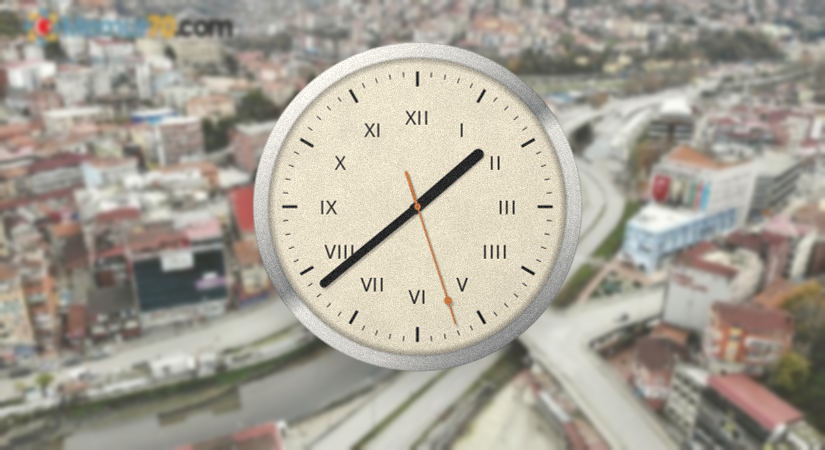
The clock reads 1,38,27
